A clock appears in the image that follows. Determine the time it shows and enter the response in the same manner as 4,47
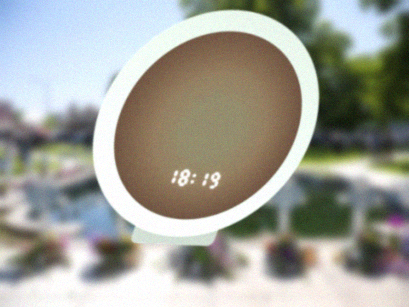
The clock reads 18,19
